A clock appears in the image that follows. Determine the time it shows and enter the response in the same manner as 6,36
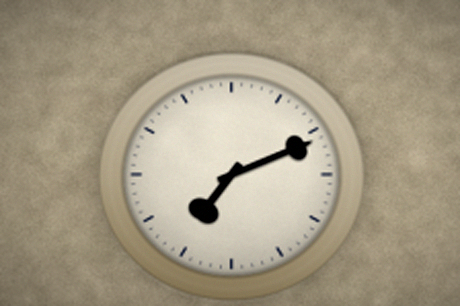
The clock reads 7,11
